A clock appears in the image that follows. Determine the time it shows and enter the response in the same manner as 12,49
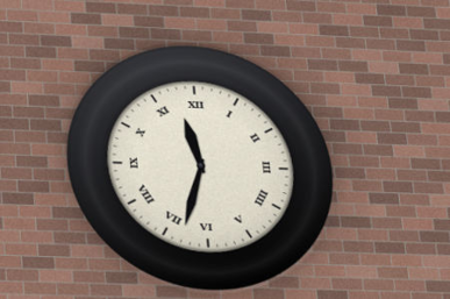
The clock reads 11,33
